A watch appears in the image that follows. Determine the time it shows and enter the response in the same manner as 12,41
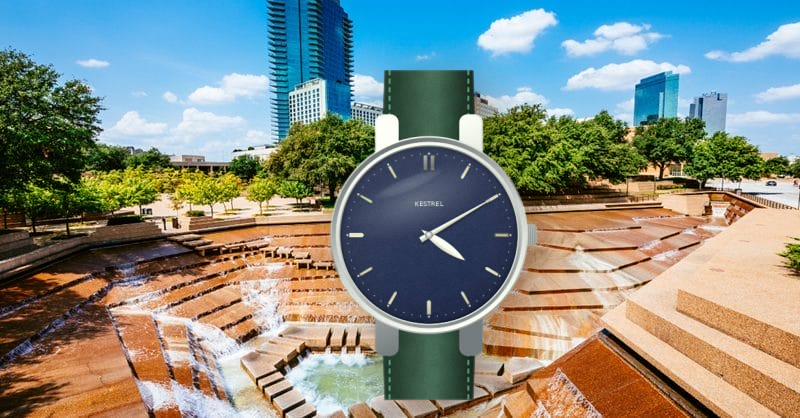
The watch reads 4,10
